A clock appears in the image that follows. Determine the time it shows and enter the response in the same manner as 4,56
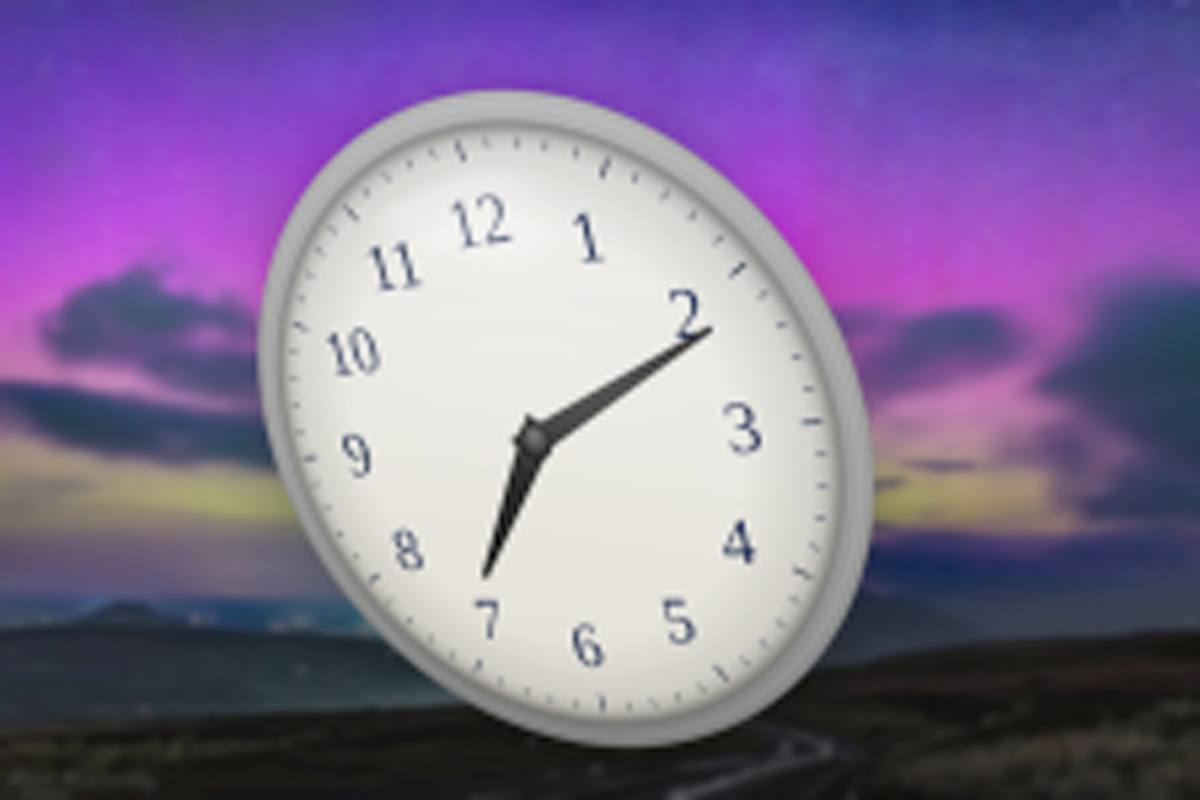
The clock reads 7,11
